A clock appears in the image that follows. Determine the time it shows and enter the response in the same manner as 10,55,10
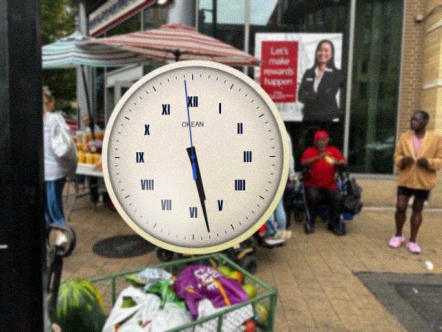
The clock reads 5,27,59
